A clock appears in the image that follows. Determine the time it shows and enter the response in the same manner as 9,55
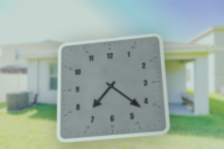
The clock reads 7,22
